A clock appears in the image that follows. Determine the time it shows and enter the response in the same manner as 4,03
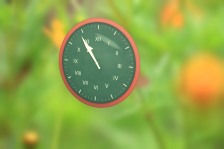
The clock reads 10,54
